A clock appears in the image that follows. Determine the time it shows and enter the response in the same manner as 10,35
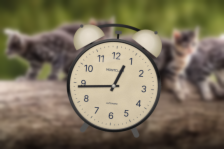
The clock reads 12,44
